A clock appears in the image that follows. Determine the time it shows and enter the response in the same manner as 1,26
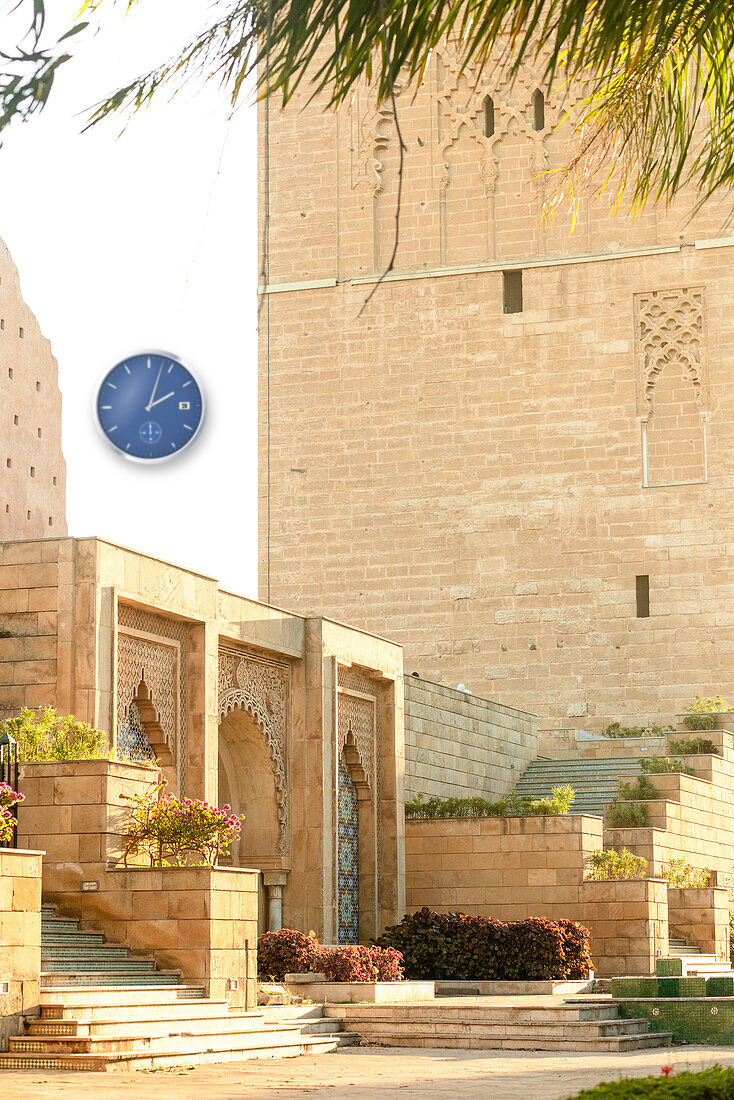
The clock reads 2,03
